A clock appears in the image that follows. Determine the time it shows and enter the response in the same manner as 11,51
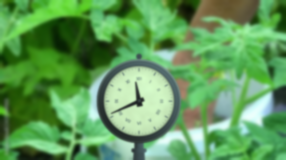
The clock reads 11,41
